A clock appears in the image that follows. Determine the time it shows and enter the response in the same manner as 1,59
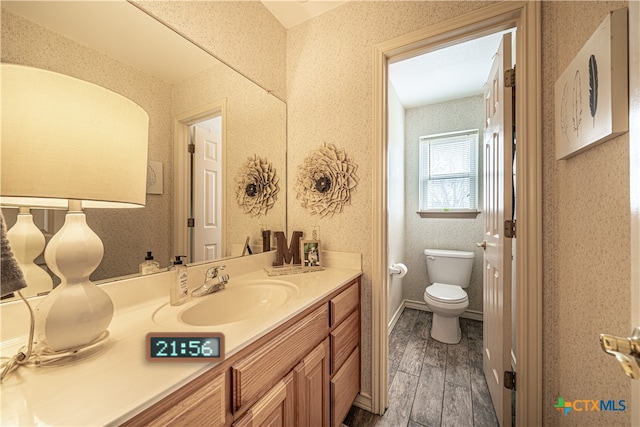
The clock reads 21,56
